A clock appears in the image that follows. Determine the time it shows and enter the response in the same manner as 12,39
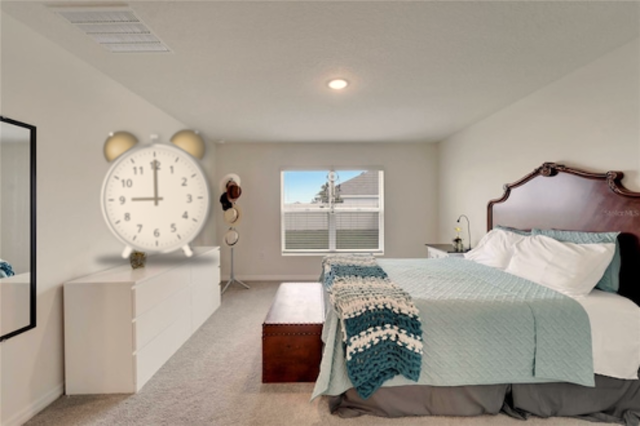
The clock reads 9,00
